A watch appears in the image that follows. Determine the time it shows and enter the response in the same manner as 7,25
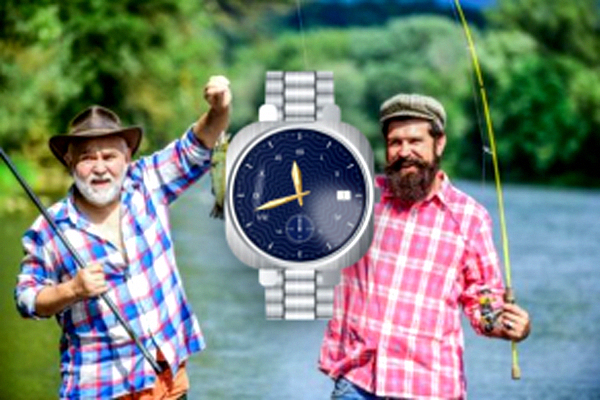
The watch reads 11,42
